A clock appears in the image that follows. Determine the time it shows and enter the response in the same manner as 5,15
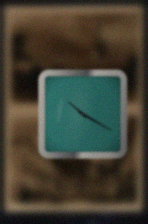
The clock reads 10,20
